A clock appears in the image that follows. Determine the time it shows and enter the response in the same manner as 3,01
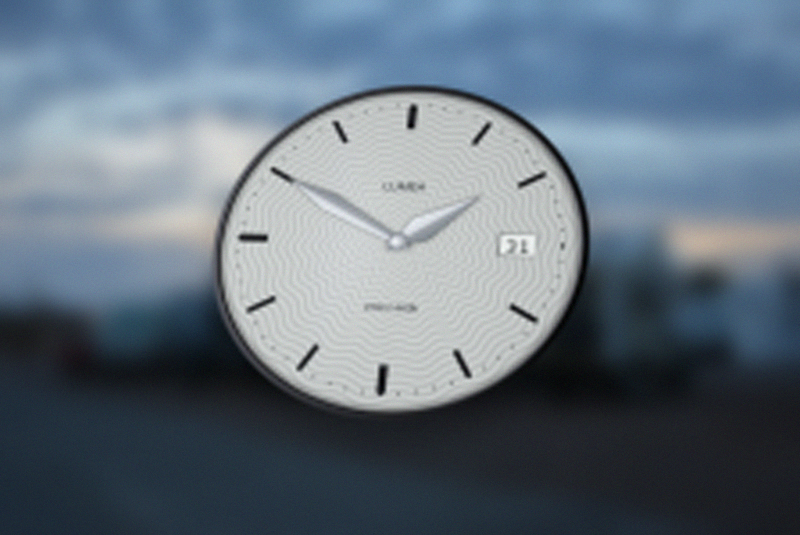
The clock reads 1,50
